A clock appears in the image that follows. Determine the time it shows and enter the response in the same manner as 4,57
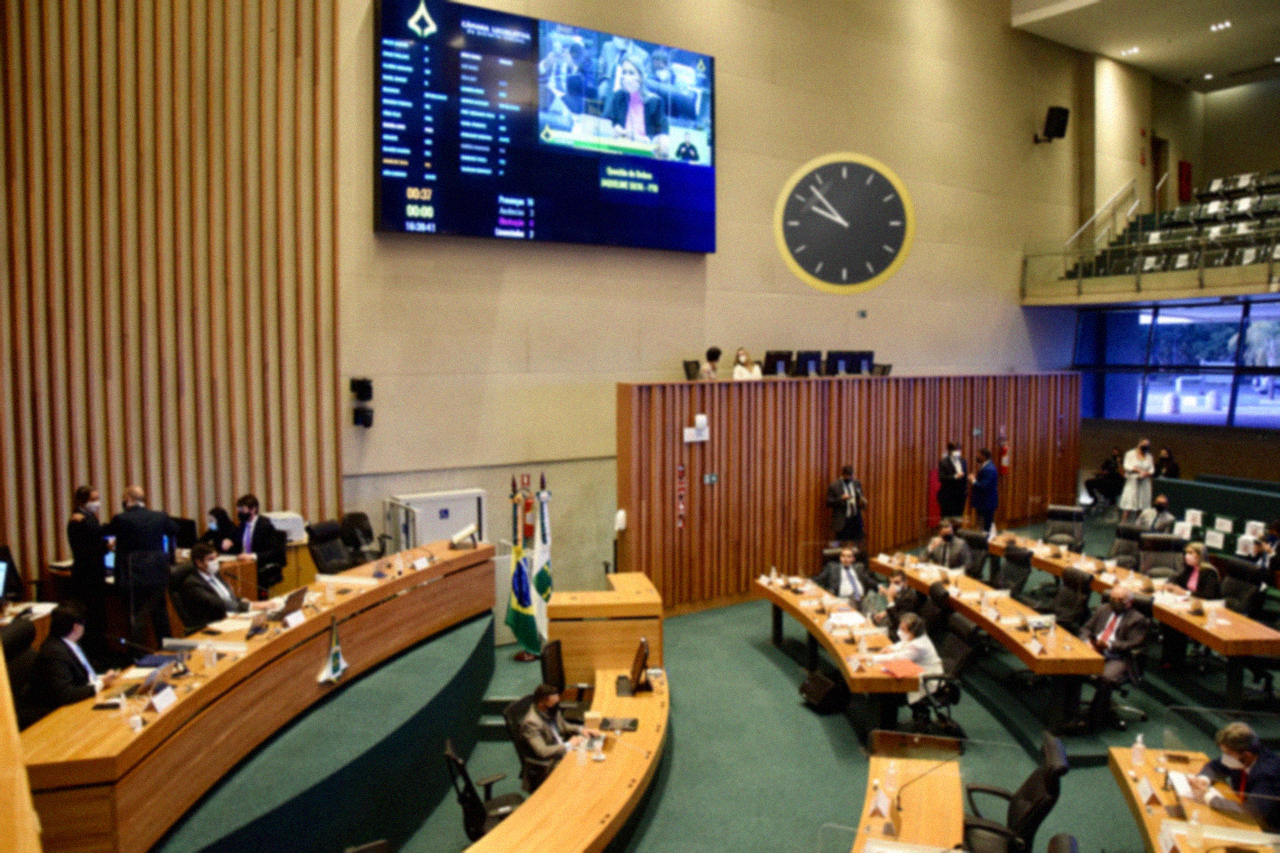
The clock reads 9,53
